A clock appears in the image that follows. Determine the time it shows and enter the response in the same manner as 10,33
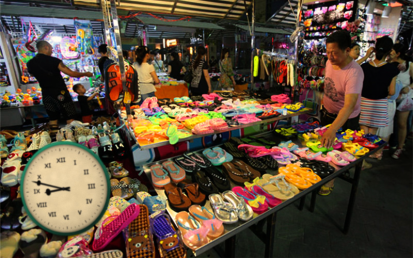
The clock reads 8,48
